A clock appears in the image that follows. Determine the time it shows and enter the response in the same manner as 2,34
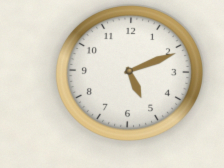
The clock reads 5,11
